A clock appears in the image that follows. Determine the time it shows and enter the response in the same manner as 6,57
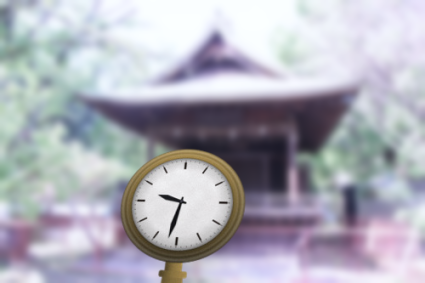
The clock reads 9,32
